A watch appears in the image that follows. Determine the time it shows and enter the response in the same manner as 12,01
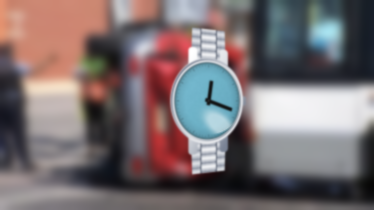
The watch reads 12,18
